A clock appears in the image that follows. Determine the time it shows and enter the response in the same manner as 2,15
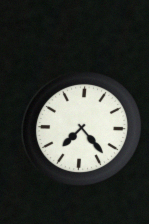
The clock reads 7,23
